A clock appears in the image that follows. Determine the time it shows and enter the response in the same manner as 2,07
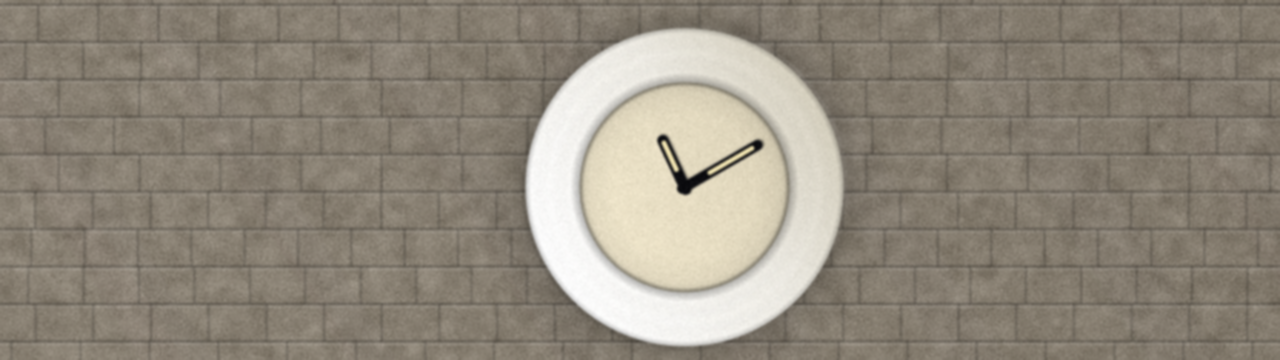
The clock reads 11,10
